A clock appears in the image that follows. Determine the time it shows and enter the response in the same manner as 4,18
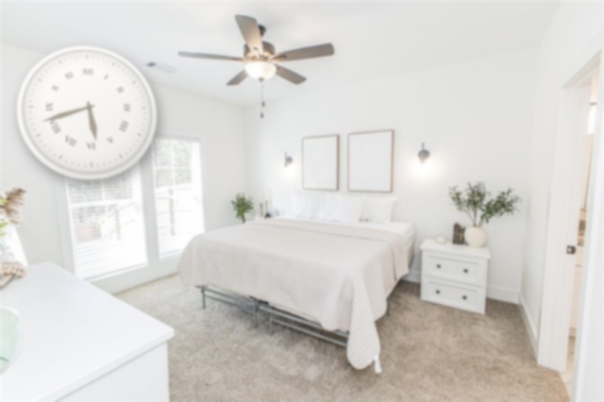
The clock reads 5,42
